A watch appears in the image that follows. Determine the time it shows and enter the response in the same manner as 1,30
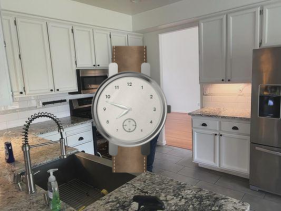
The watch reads 7,48
